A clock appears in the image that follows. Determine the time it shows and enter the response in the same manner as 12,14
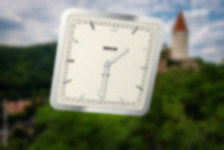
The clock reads 1,30
